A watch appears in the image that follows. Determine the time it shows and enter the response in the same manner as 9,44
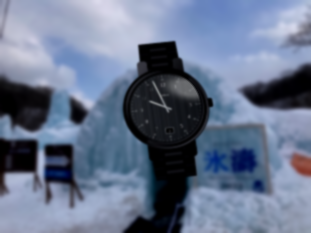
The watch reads 9,57
